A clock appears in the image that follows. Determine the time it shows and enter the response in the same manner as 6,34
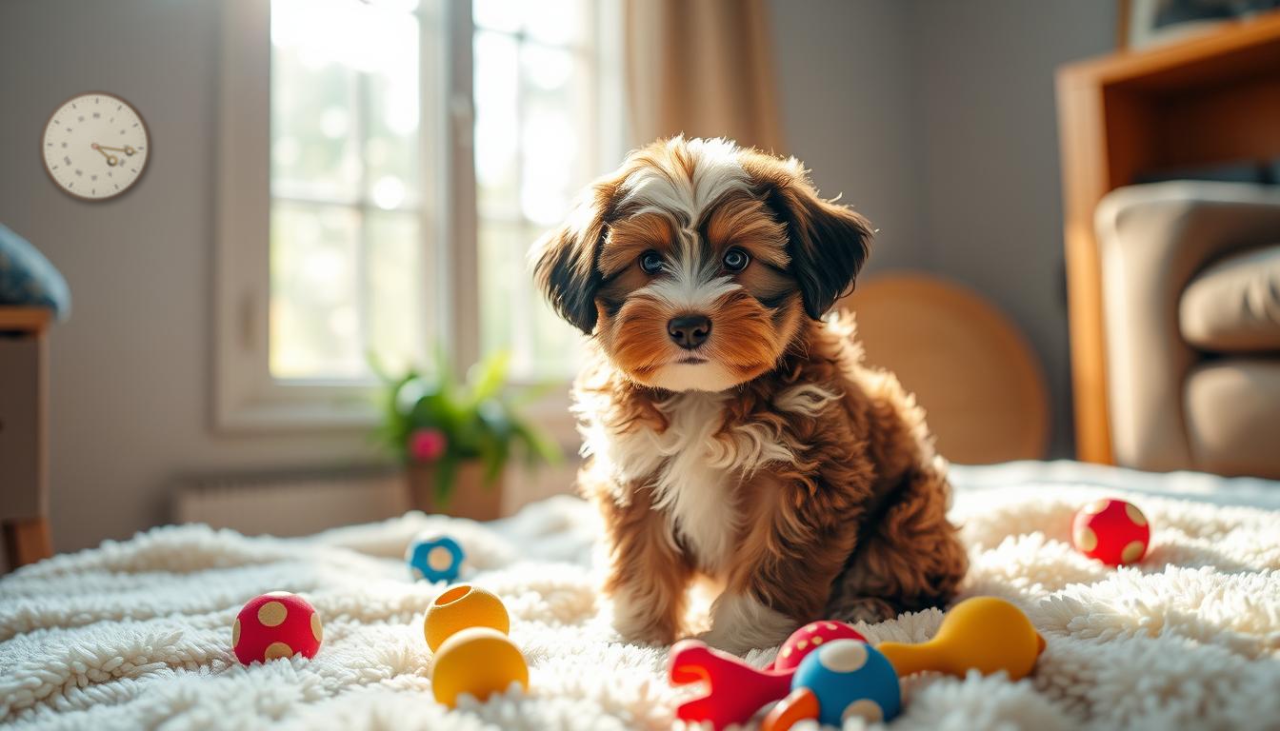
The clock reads 4,16
